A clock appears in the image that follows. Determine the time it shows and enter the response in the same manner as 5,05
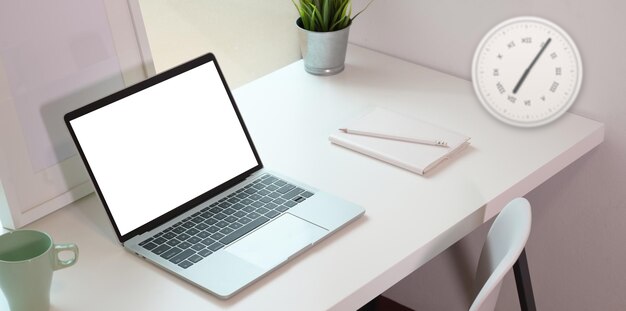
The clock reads 7,06
